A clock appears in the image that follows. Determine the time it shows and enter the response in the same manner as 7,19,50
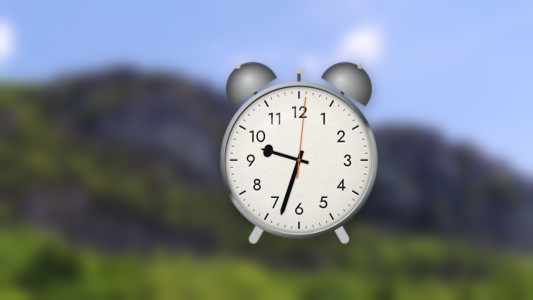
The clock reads 9,33,01
